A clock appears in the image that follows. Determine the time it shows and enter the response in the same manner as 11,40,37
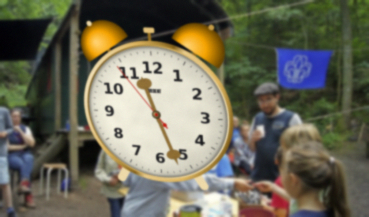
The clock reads 11,26,54
